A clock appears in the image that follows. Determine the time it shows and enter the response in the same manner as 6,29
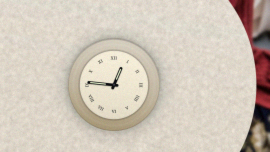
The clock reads 12,46
